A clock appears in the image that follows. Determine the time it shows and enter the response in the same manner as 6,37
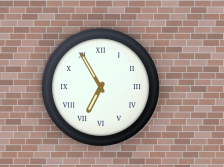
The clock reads 6,55
